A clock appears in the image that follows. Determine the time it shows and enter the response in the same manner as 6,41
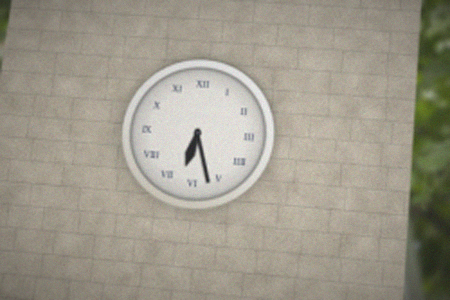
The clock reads 6,27
